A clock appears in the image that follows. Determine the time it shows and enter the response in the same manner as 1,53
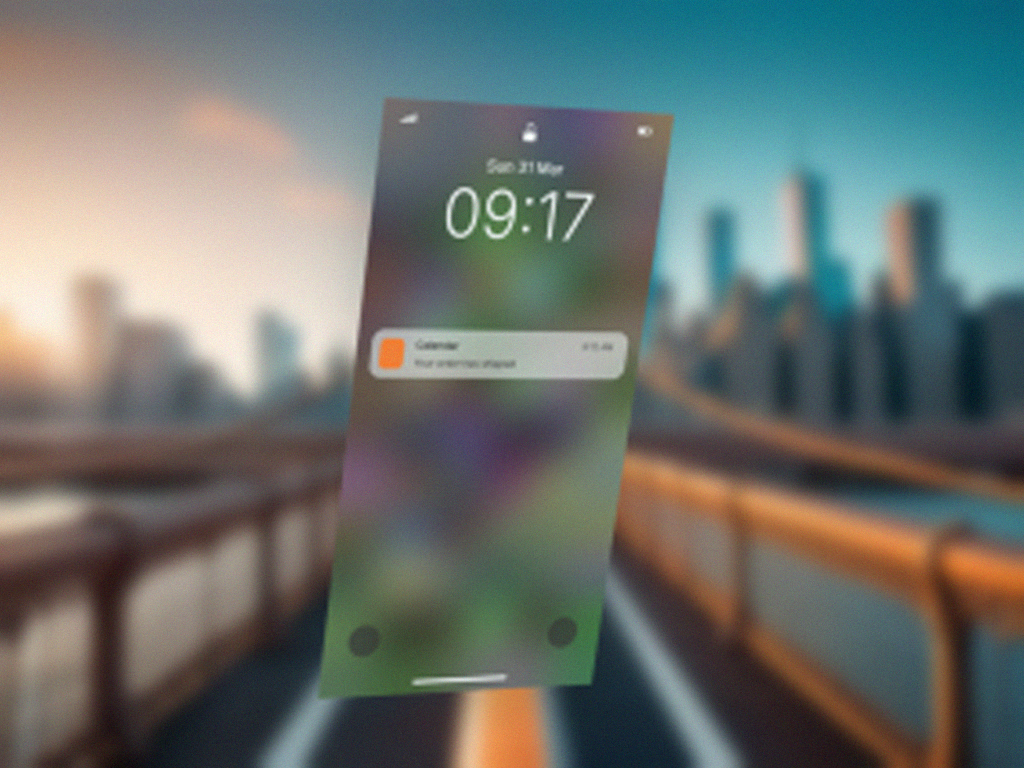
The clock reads 9,17
